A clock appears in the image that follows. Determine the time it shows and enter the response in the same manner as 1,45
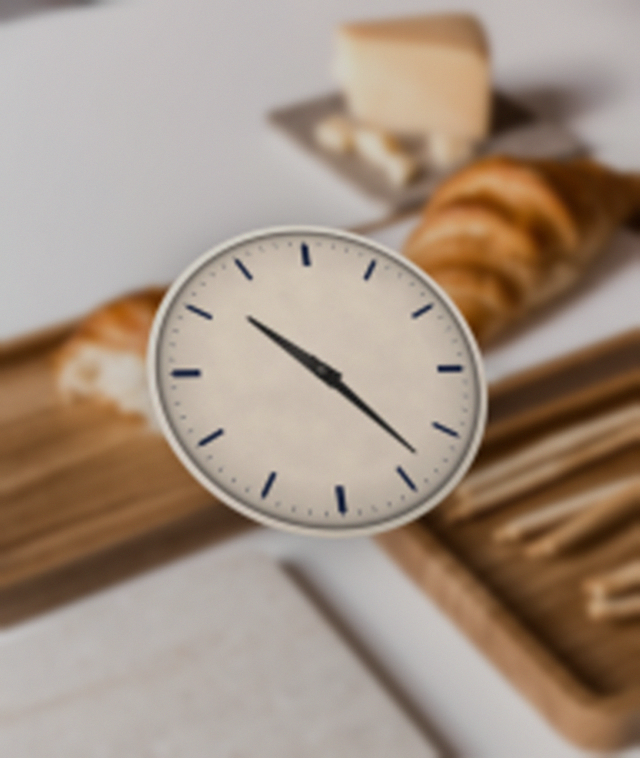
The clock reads 10,23
